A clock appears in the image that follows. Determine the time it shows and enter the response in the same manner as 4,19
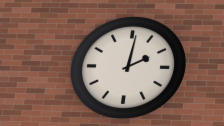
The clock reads 2,01
